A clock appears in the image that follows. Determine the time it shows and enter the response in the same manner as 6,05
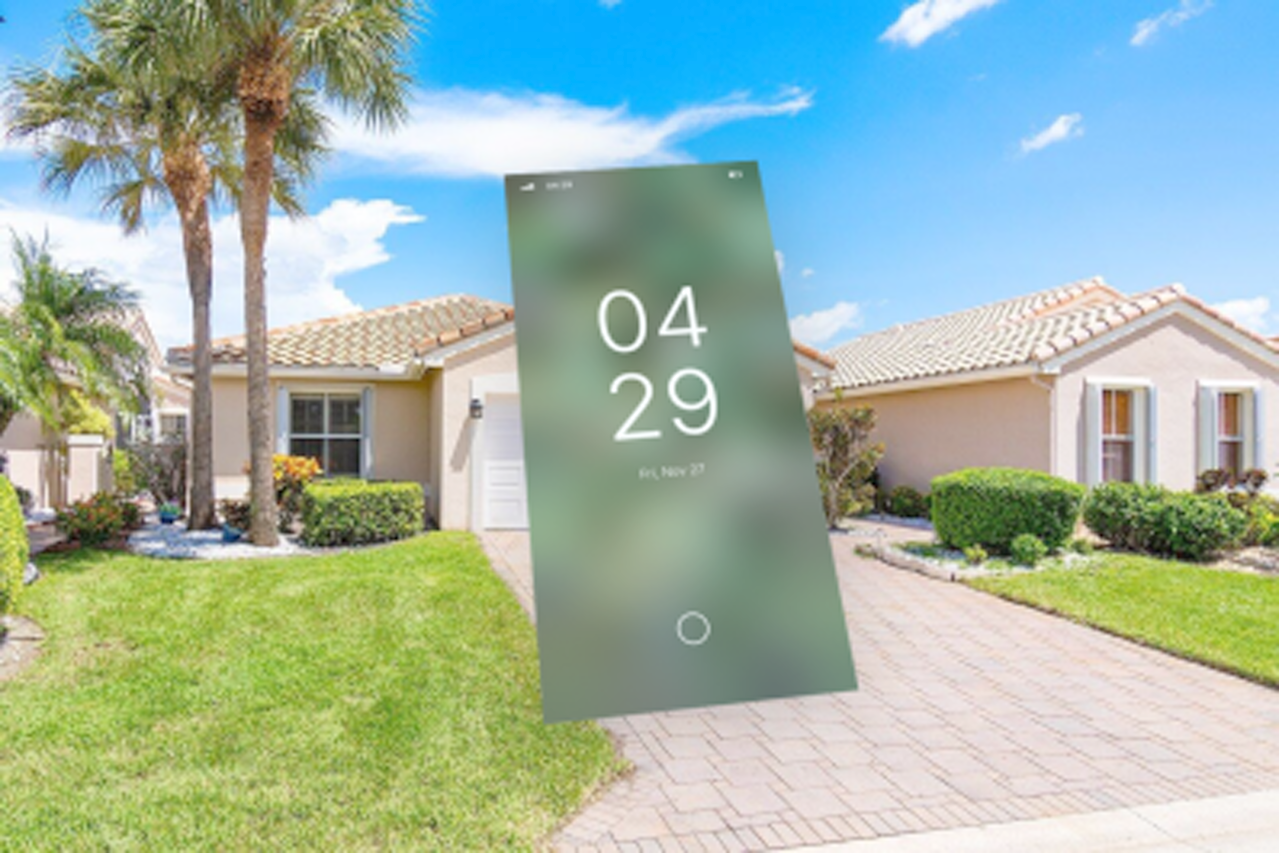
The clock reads 4,29
